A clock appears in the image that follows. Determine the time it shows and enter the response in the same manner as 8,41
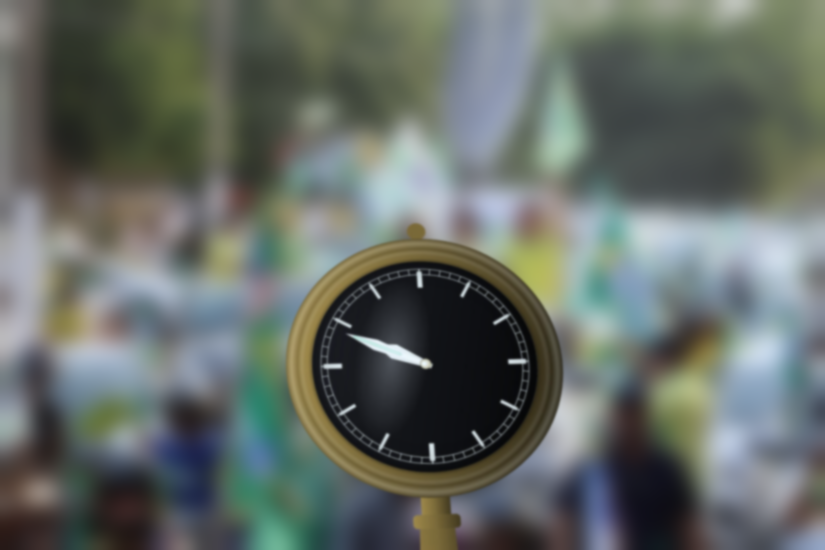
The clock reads 9,49
